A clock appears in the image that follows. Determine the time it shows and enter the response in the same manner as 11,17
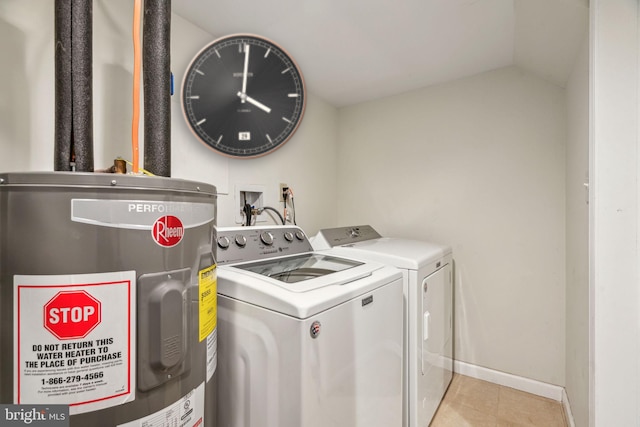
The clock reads 4,01
